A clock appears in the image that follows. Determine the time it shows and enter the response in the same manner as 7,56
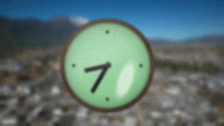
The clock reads 8,35
